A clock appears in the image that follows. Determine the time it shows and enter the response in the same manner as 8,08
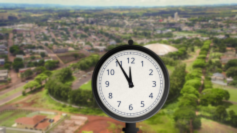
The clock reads 11,55
